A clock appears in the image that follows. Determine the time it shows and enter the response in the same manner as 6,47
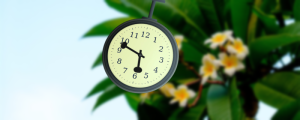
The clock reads 5,48
